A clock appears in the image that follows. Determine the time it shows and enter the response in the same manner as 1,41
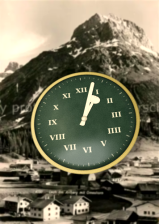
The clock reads 1,03
